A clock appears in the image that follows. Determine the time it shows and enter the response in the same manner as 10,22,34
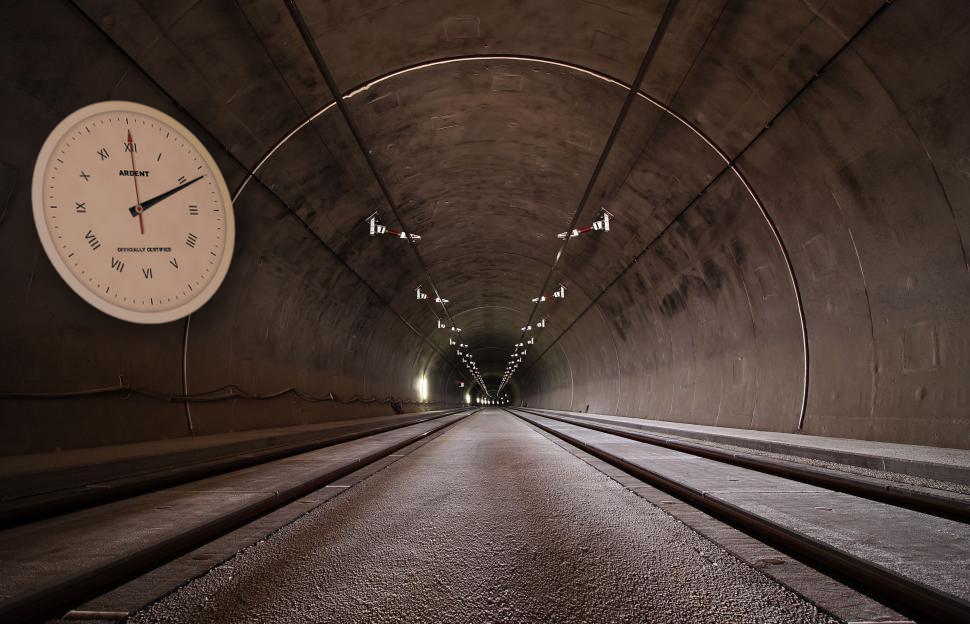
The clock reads 2,11,00
